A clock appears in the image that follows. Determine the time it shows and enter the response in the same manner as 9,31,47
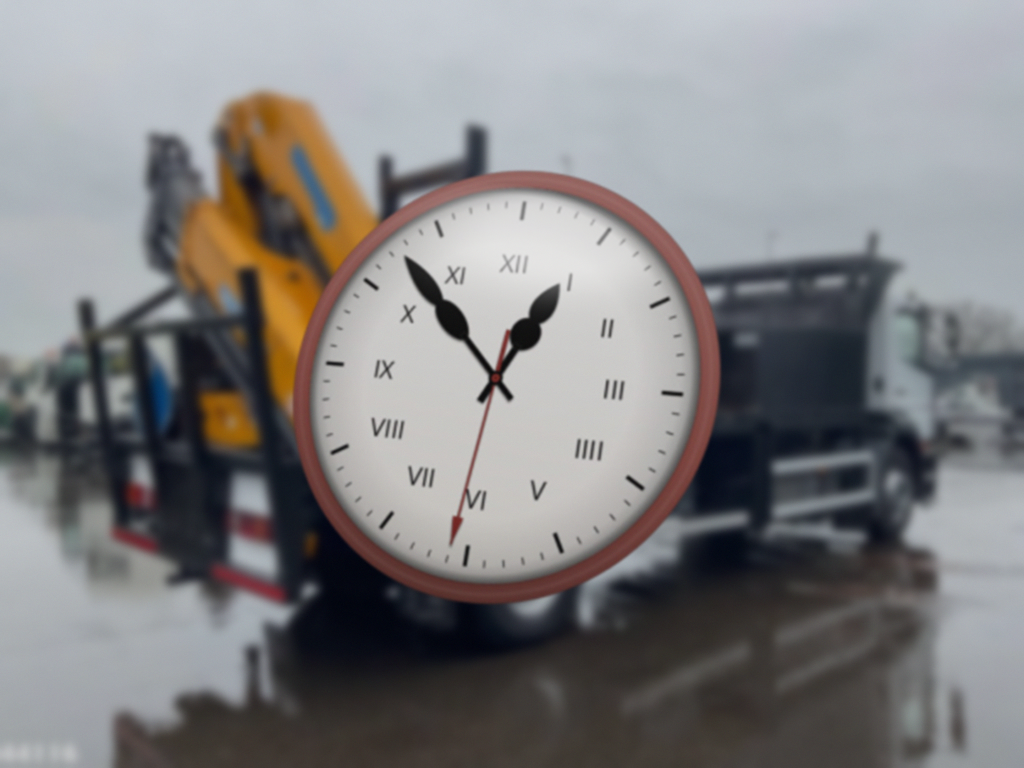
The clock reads 12,52,31
